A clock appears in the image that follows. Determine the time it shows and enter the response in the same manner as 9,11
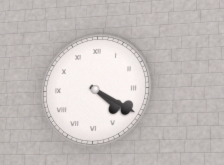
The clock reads 4,20
